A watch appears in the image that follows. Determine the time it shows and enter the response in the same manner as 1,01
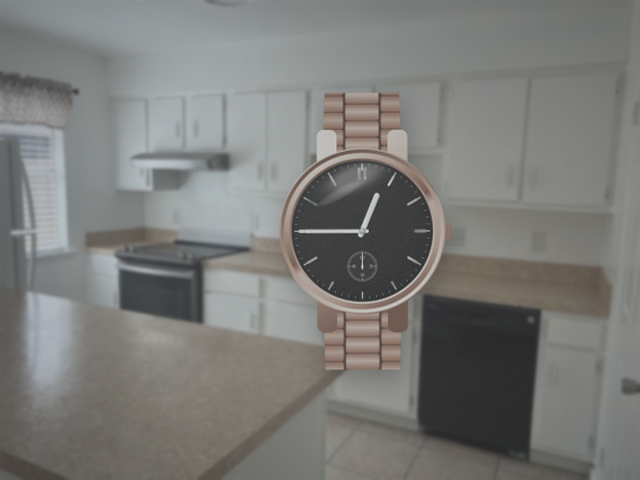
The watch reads 12,45
